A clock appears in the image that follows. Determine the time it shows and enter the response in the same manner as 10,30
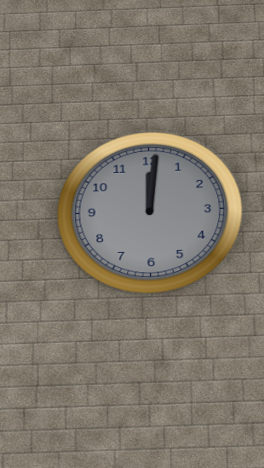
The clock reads 12,01
